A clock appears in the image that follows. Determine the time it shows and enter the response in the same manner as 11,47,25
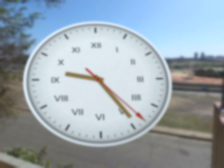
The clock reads 9,24,23
